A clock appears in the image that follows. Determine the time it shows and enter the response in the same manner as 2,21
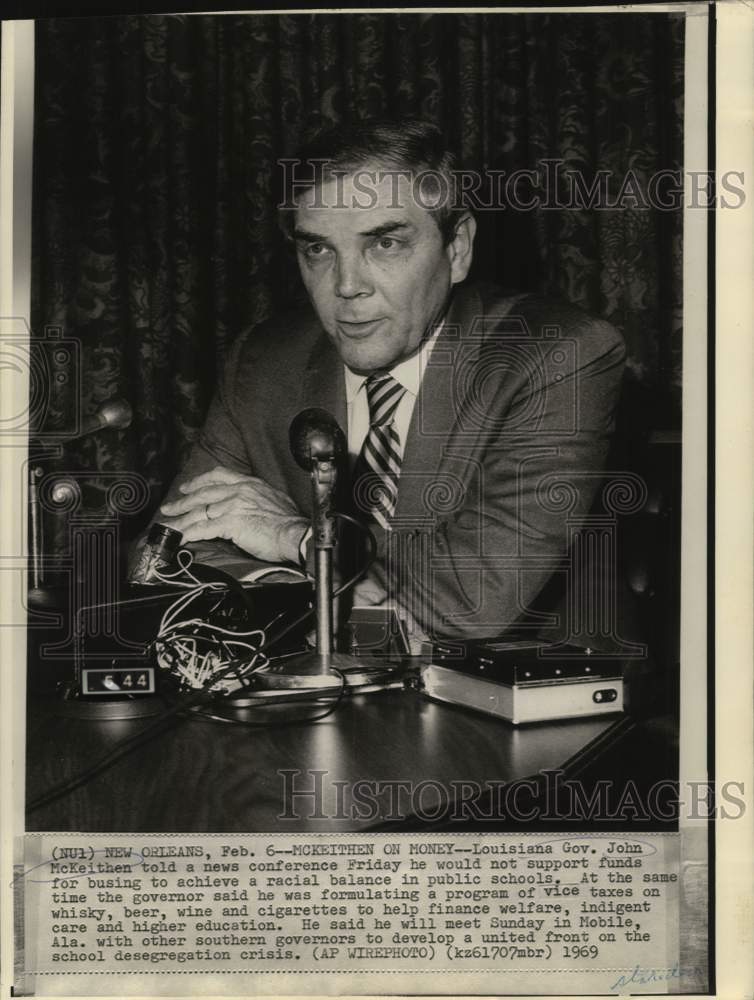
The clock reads 5,44
